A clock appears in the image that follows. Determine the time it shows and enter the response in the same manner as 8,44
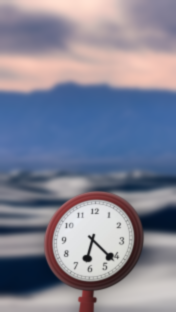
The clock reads 6,22
